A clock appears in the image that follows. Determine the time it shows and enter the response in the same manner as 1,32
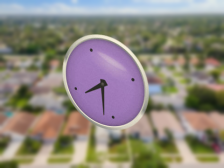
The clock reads 8,33
